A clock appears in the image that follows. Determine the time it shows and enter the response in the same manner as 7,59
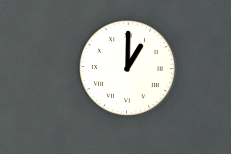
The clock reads 1,00
